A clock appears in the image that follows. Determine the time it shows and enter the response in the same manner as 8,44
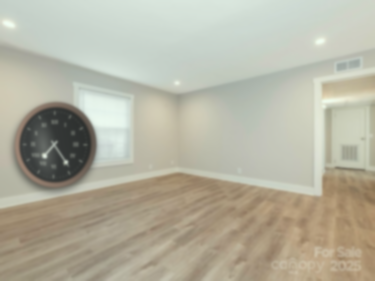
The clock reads 7,24
